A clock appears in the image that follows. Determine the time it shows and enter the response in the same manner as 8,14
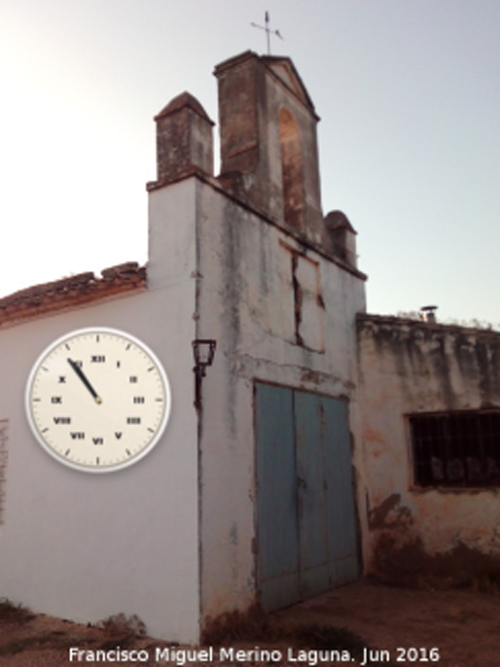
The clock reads 10,54
